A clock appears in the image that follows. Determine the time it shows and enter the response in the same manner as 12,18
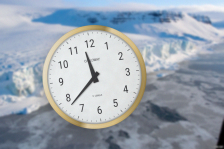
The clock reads 11,38
